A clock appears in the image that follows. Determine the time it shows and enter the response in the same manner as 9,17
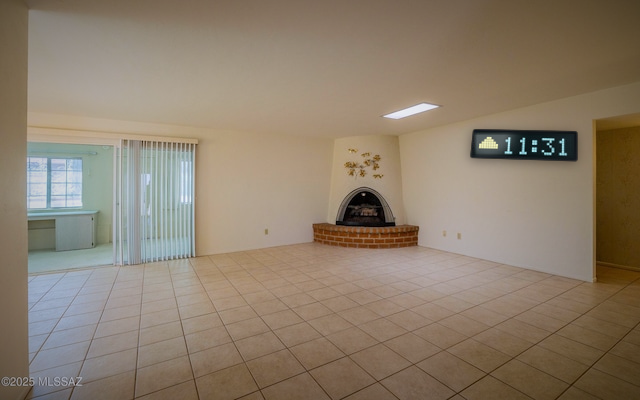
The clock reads 11,31
